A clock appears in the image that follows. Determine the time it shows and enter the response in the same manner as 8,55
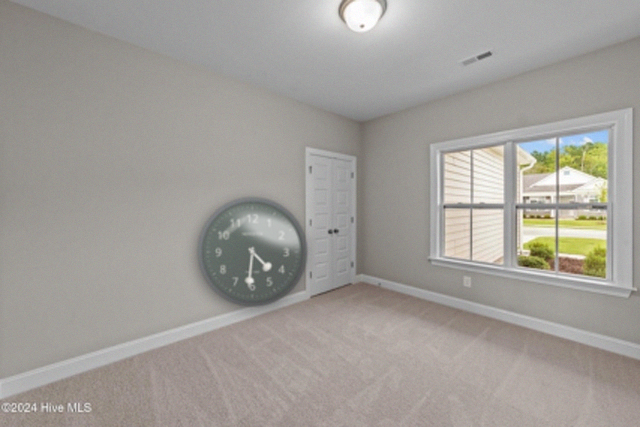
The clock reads 4,31
